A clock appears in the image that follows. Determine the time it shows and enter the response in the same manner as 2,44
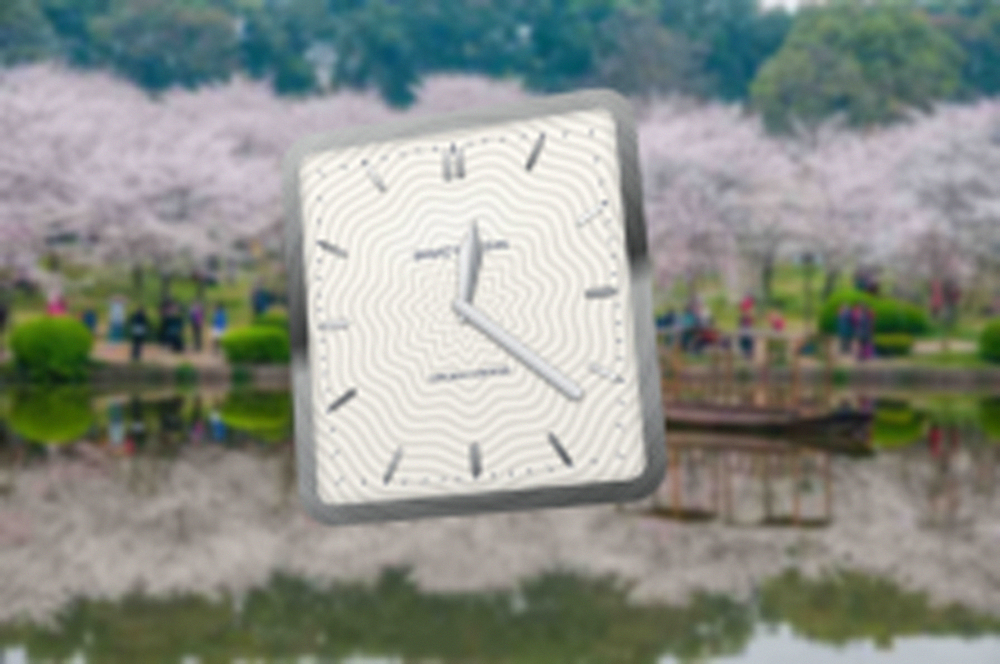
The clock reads 12,22
